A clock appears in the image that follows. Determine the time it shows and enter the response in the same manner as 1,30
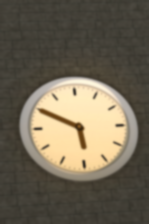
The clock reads 5,50
